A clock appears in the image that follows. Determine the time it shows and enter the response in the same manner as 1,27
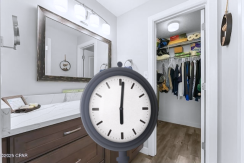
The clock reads 6,01
